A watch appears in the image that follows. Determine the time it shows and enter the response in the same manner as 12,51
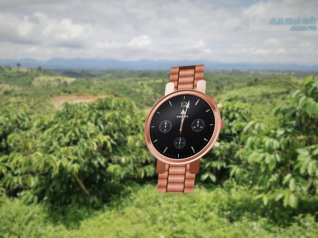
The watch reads 12,02
